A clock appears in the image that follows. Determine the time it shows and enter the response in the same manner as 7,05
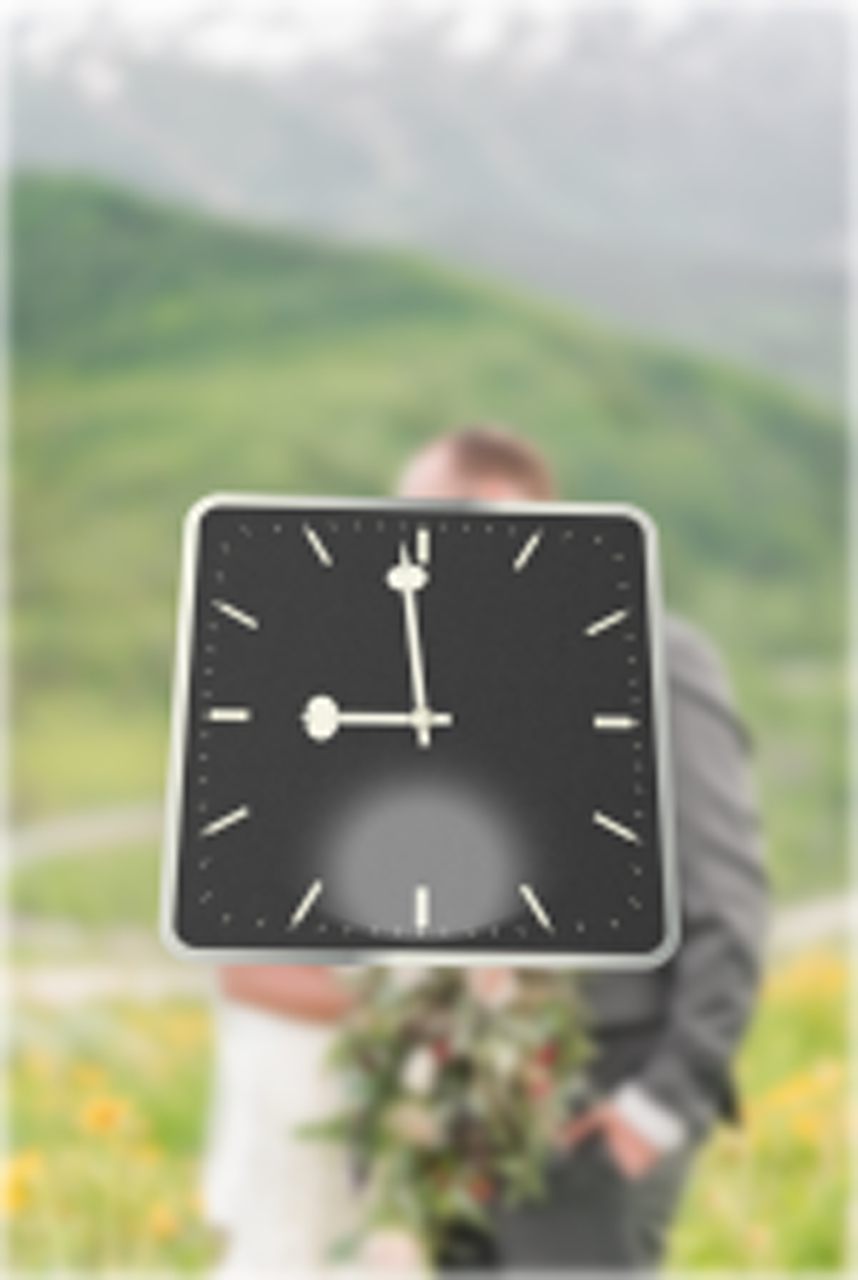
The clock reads 8,59
